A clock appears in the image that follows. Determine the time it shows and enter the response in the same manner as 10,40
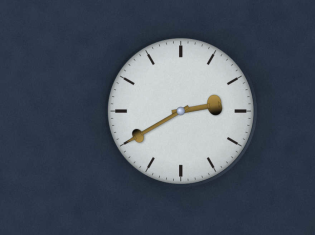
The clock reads 2,40
